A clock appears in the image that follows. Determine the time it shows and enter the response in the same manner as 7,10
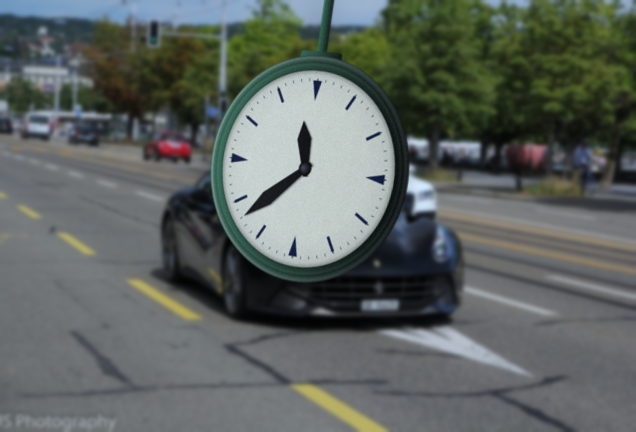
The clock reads 11,38
